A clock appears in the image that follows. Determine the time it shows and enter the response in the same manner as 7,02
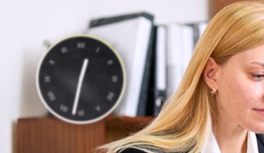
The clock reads 12,32
